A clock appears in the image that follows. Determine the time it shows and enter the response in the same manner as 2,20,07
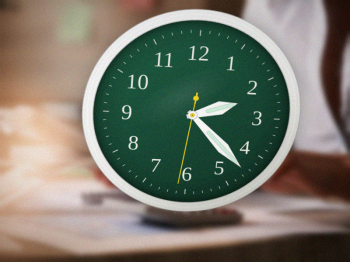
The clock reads 2,22,31
